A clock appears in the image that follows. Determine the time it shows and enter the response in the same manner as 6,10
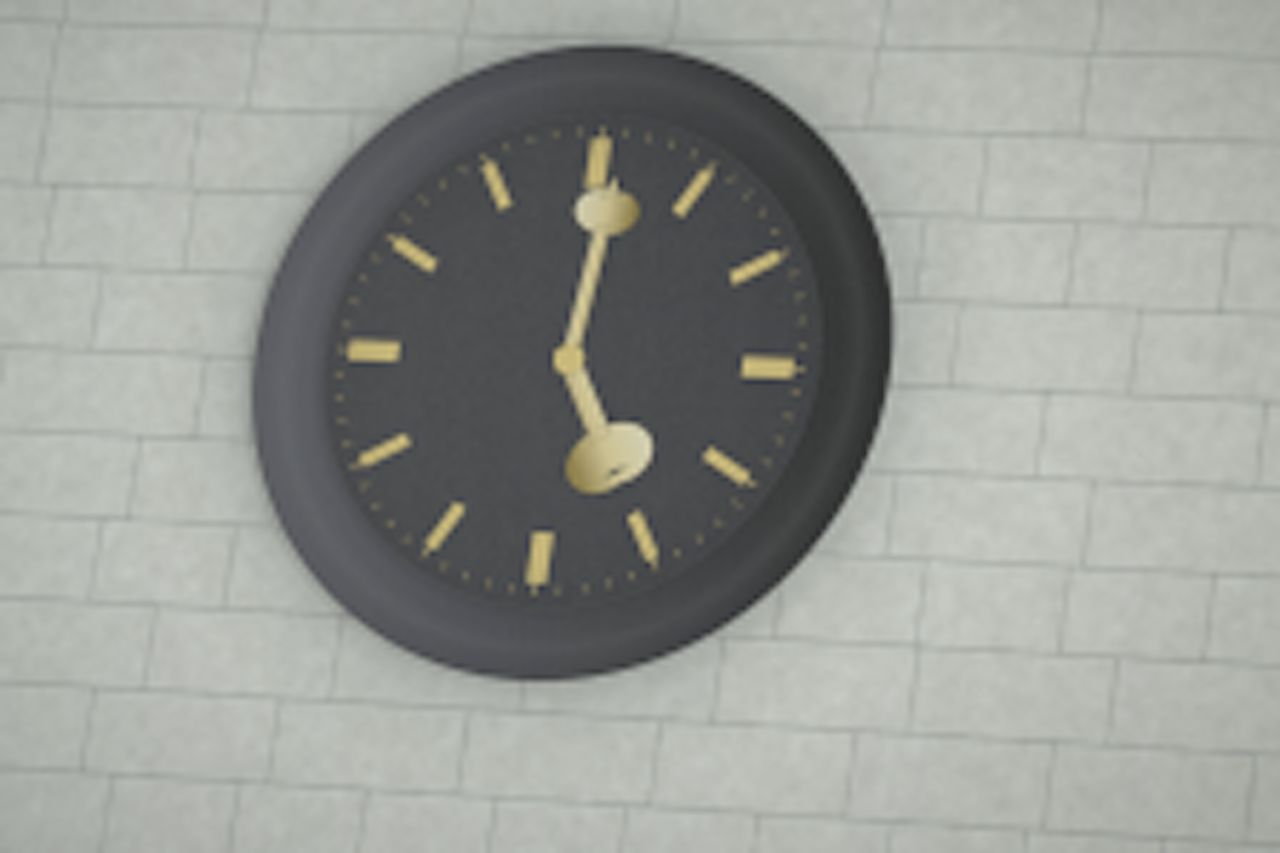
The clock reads 5,01
